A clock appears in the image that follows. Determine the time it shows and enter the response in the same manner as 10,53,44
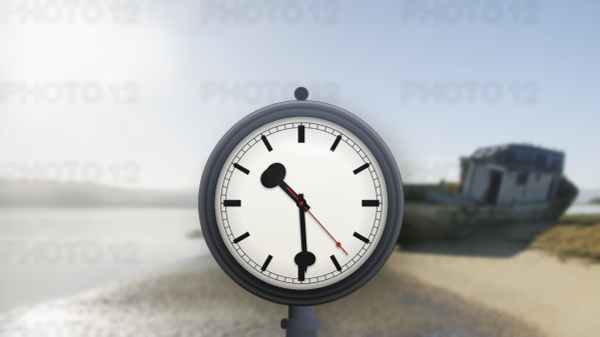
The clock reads 10,29,23
